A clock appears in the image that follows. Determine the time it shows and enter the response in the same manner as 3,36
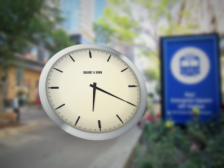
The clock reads 6,20
